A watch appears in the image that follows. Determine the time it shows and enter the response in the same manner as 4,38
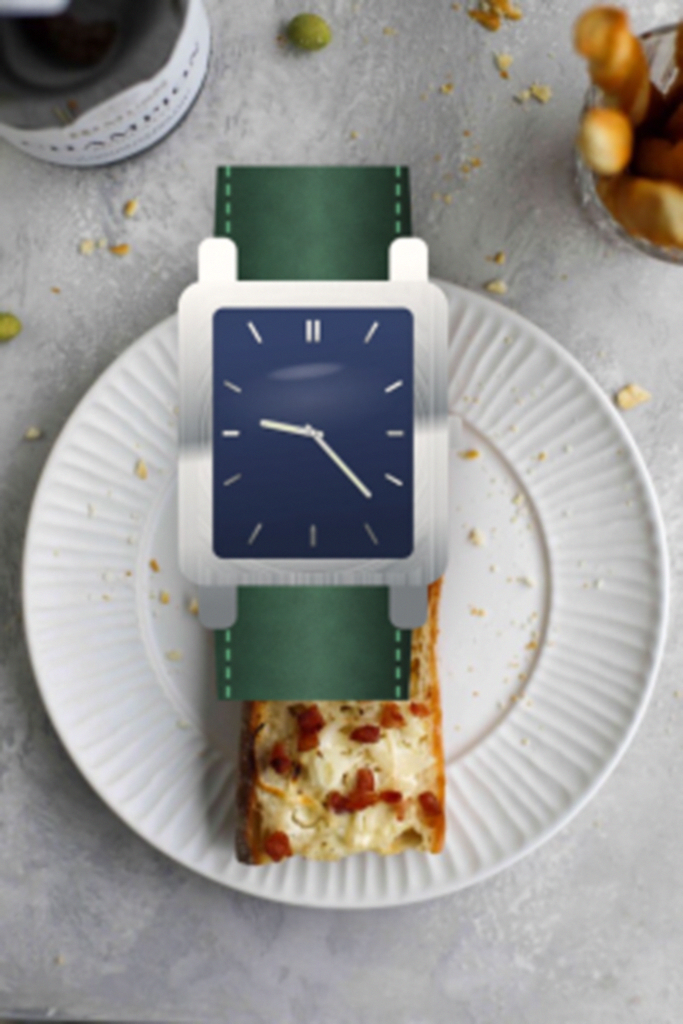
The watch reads 9,23
